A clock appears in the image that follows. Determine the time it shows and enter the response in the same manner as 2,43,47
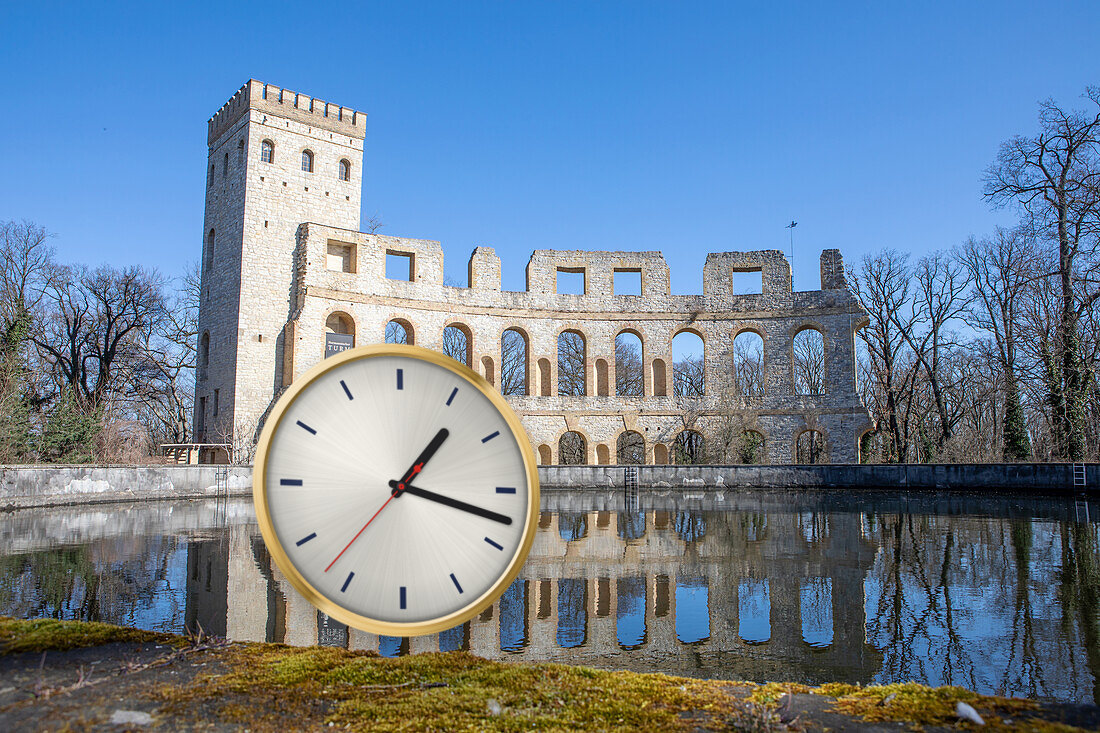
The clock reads 1,17,37
